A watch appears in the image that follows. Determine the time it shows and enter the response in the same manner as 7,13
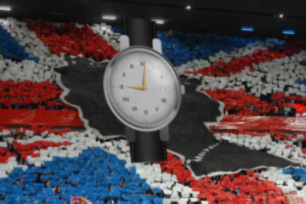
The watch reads 9,01
